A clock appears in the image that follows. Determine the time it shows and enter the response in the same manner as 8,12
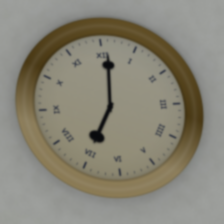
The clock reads 7,01
